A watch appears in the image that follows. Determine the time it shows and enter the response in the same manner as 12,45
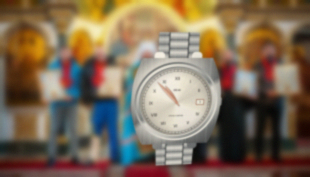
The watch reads 10,53
